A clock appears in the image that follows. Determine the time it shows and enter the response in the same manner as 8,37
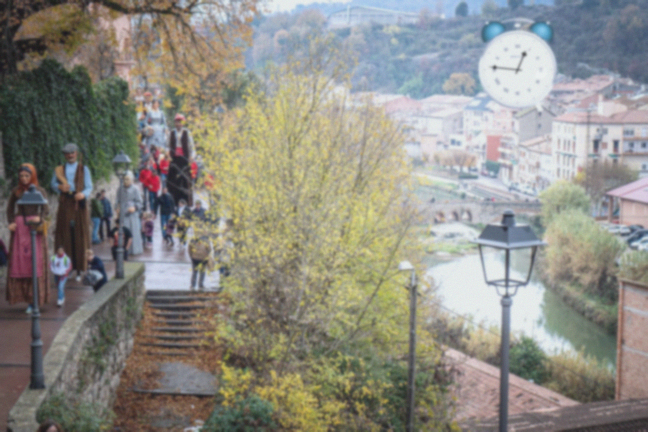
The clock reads 12,46
